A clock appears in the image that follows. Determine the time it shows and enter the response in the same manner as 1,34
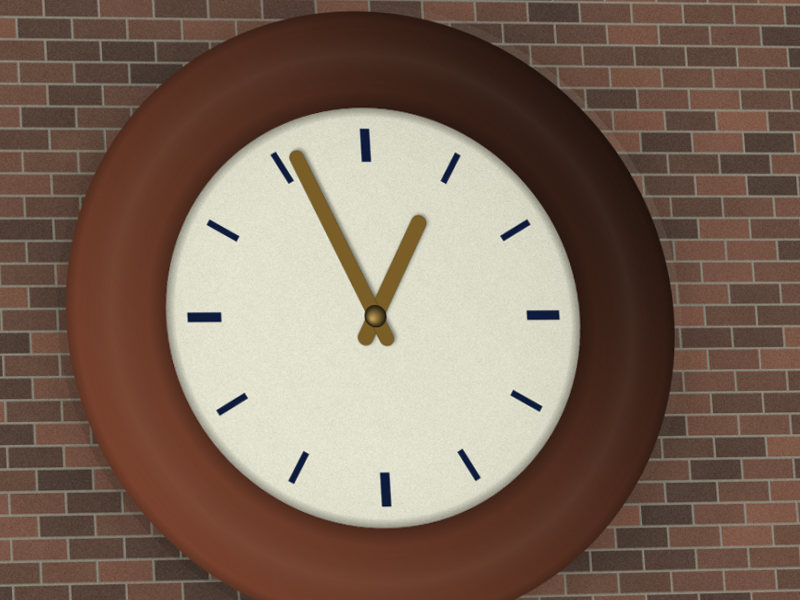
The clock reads 12,56
